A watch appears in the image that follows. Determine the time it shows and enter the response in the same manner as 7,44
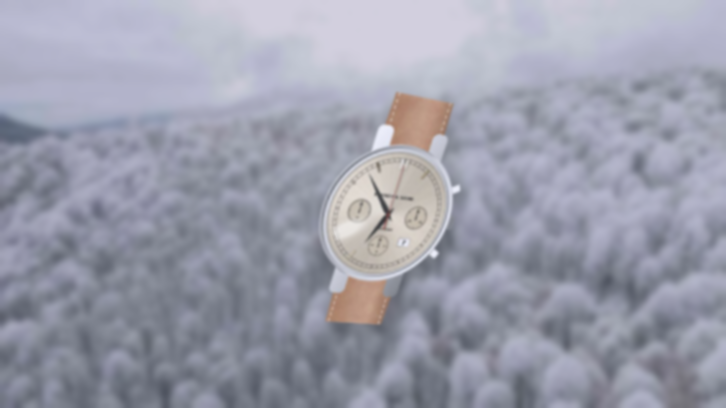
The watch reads 6,53
